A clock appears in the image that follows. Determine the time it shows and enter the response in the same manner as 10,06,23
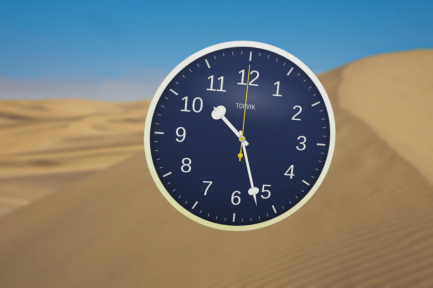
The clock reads 10,27,00
